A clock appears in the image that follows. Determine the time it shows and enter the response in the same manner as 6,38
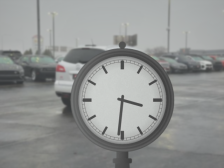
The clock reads 3,31
